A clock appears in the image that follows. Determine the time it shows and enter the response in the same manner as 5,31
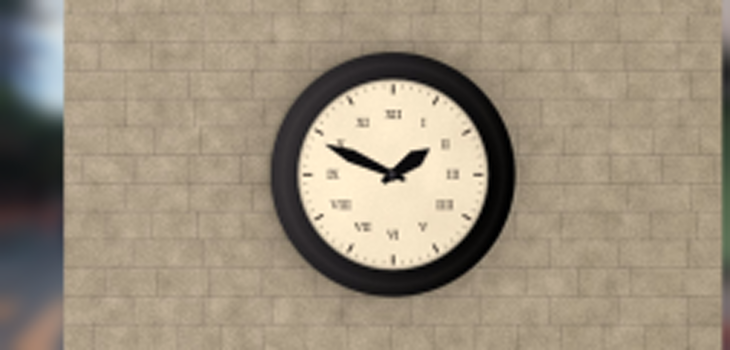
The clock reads 1,49
